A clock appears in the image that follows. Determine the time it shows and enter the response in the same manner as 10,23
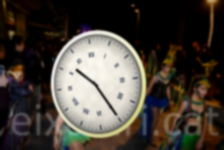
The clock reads 10,25
